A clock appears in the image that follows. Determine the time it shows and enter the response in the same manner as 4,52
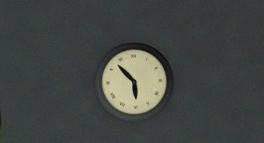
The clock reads 5,53
